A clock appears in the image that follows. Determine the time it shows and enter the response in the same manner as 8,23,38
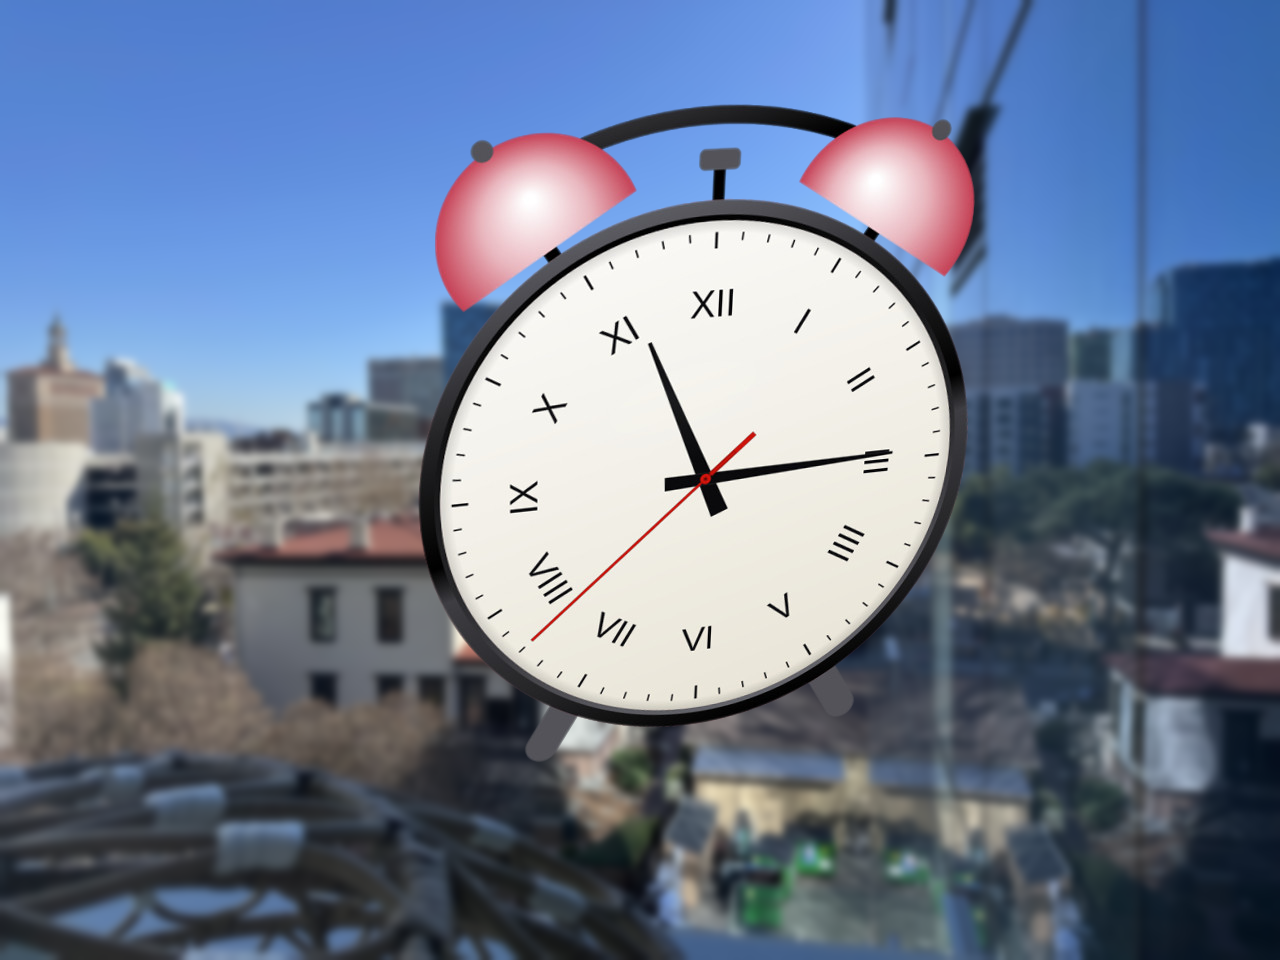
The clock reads 11,14,38
